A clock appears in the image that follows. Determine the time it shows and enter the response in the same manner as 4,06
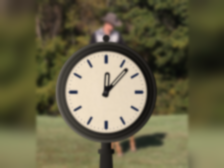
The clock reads 12,07
